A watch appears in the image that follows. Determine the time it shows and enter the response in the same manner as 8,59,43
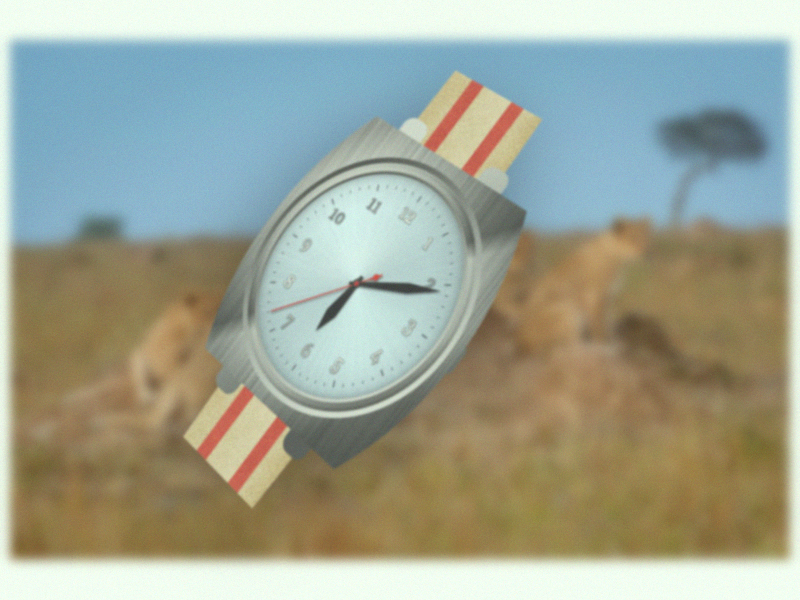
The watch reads 6,10,37
